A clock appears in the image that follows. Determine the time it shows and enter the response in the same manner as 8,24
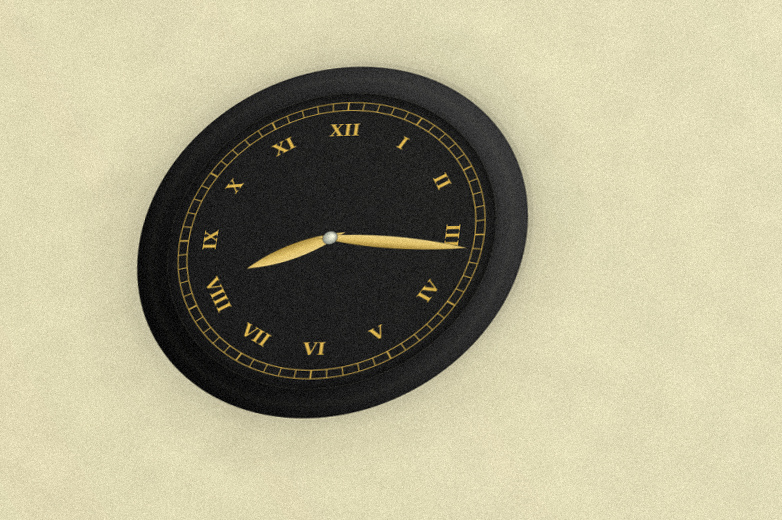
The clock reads 8,16
